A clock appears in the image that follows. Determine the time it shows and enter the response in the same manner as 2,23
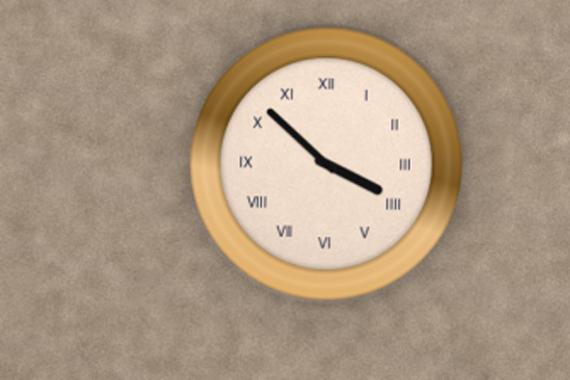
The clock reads 3,52
